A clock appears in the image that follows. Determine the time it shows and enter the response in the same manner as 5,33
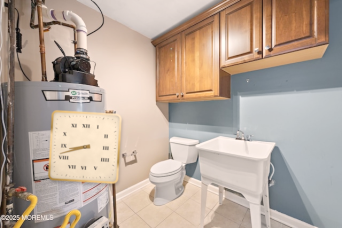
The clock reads 8,42
